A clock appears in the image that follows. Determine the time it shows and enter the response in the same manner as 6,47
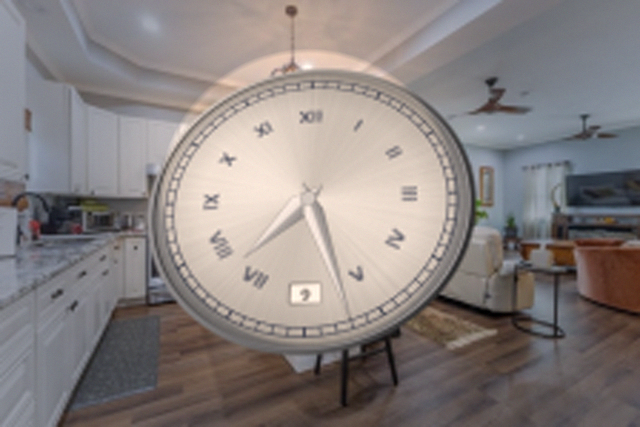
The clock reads 7,27
